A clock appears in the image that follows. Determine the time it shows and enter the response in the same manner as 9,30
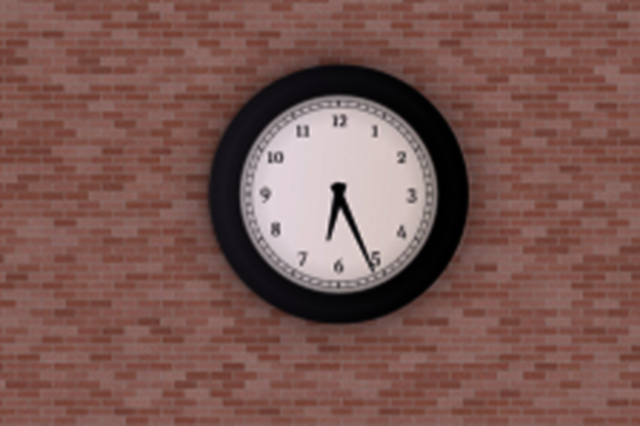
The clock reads 6,26
